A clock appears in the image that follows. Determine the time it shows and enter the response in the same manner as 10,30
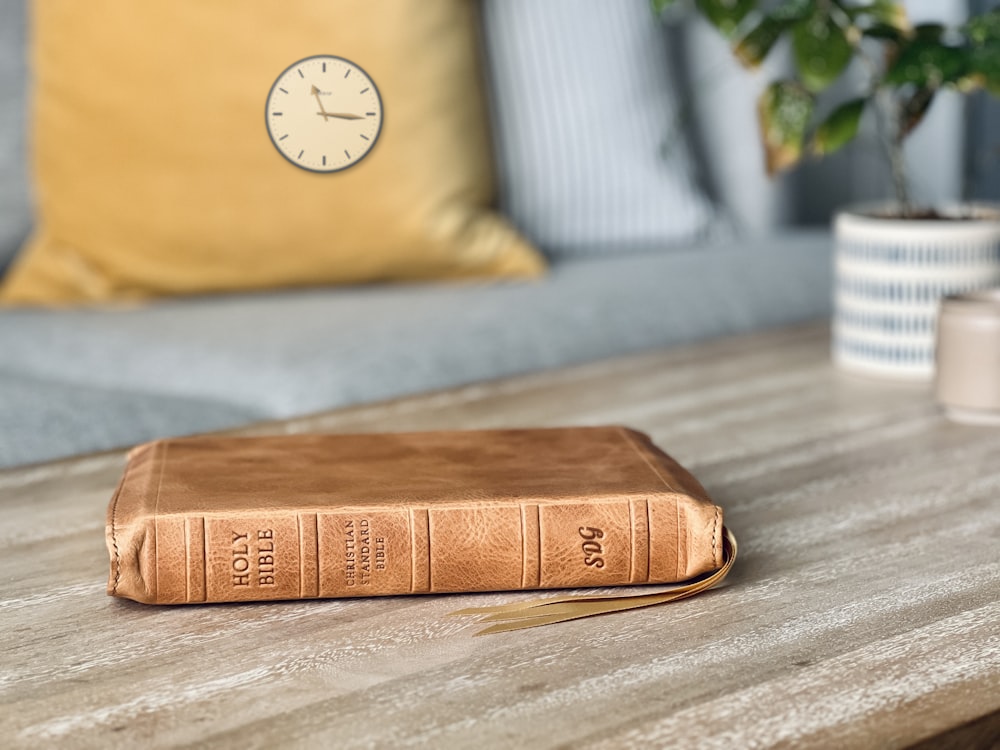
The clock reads 11,16
